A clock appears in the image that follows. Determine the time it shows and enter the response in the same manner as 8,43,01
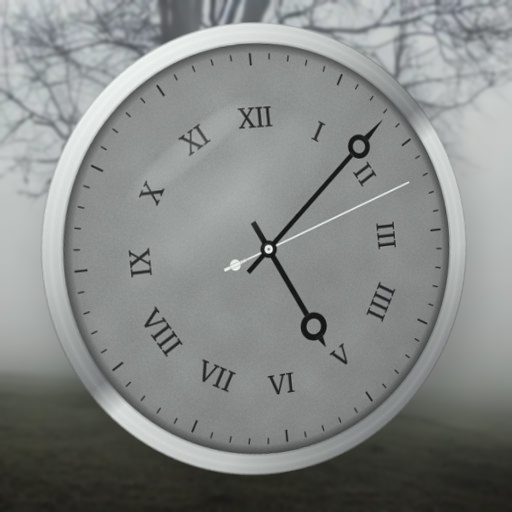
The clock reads 5,08,12
